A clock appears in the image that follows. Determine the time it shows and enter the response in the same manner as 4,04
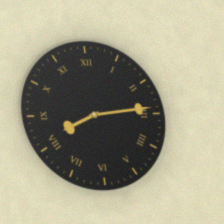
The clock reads 8,14
